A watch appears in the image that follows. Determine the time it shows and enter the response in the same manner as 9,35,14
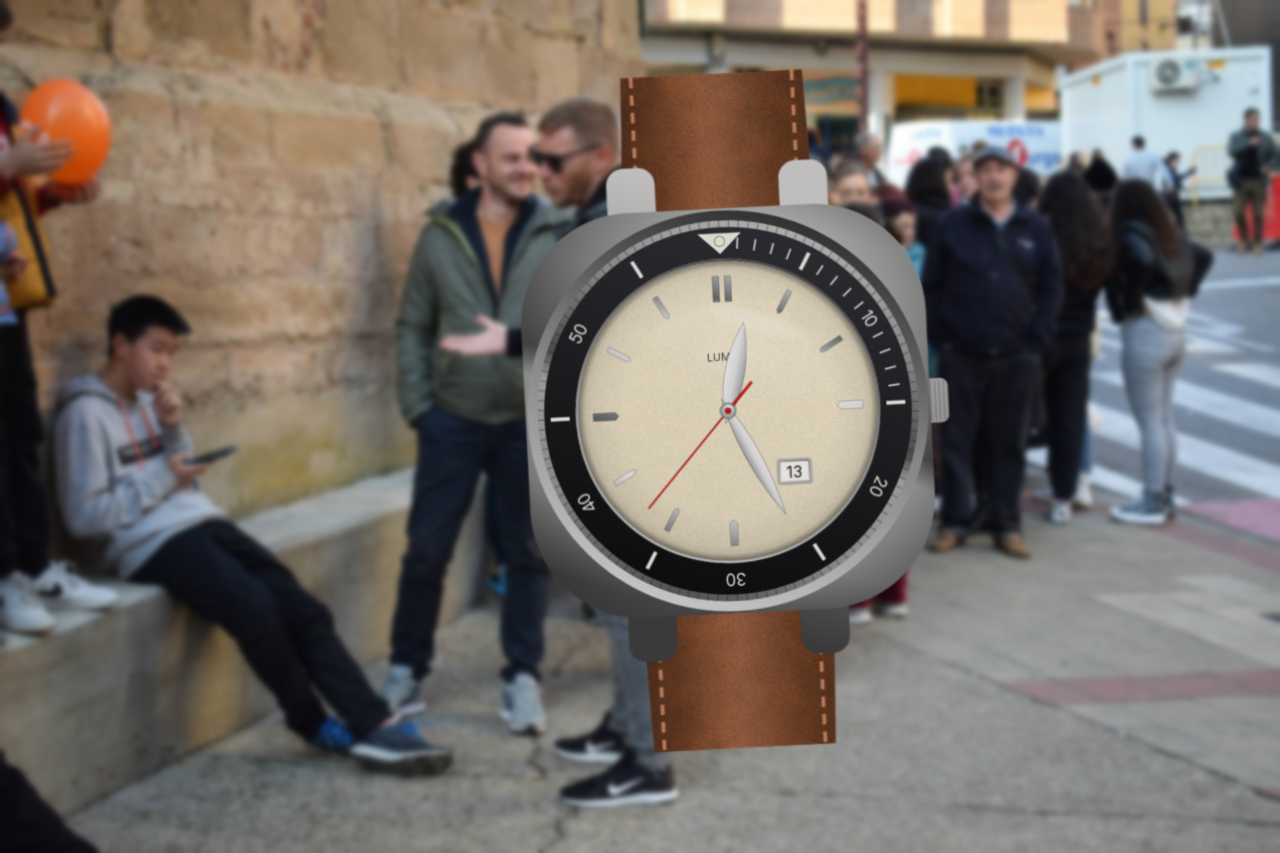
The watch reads 12,25,37
